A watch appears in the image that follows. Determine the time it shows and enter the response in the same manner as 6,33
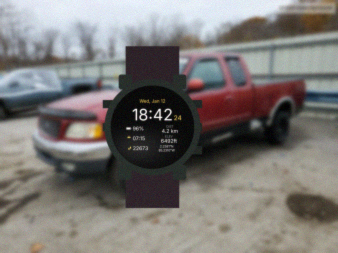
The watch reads 18,42
